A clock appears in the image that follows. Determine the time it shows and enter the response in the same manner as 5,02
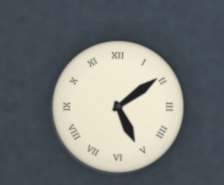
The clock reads 5,09
